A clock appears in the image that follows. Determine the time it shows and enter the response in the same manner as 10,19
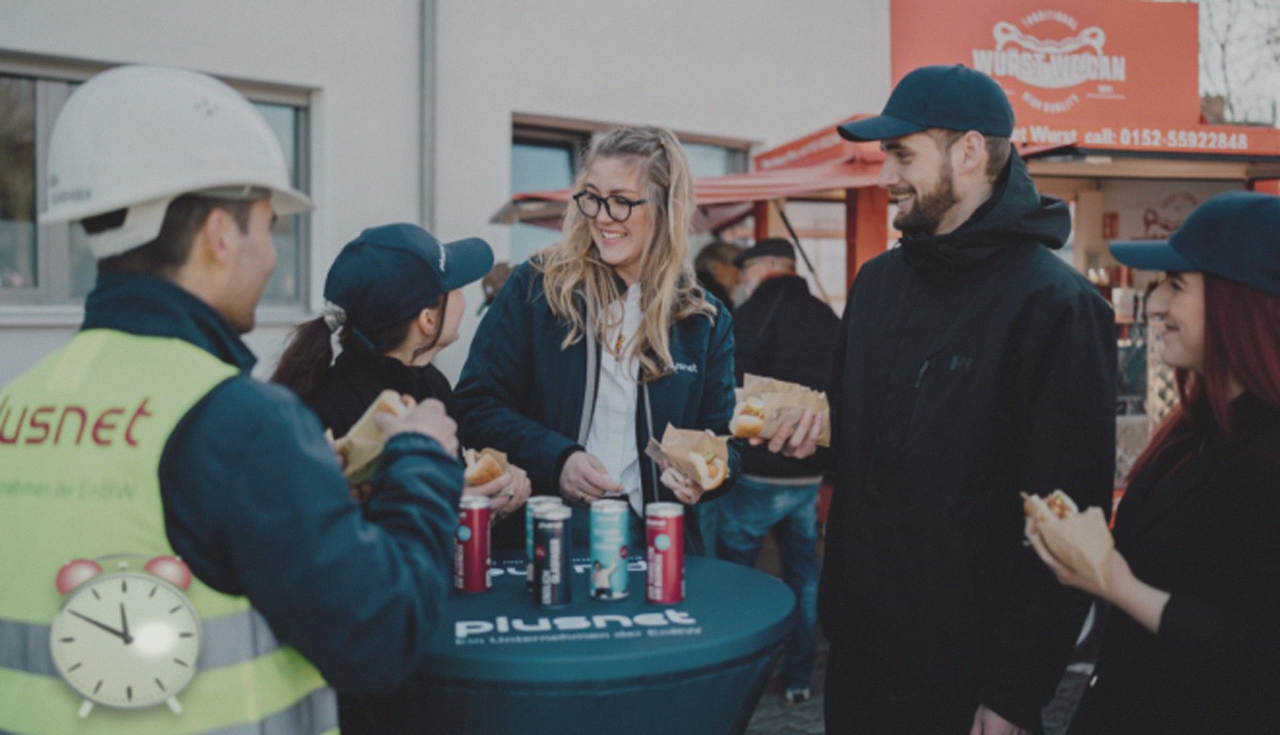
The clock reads 11,50
